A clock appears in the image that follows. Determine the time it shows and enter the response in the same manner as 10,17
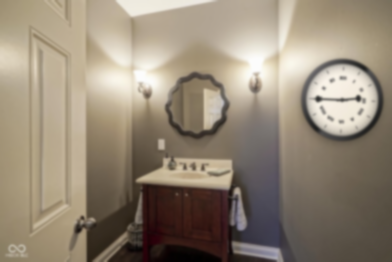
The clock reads 2,45
